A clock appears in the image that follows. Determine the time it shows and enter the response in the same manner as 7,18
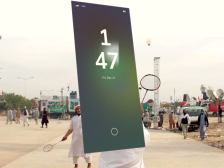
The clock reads 1,47
